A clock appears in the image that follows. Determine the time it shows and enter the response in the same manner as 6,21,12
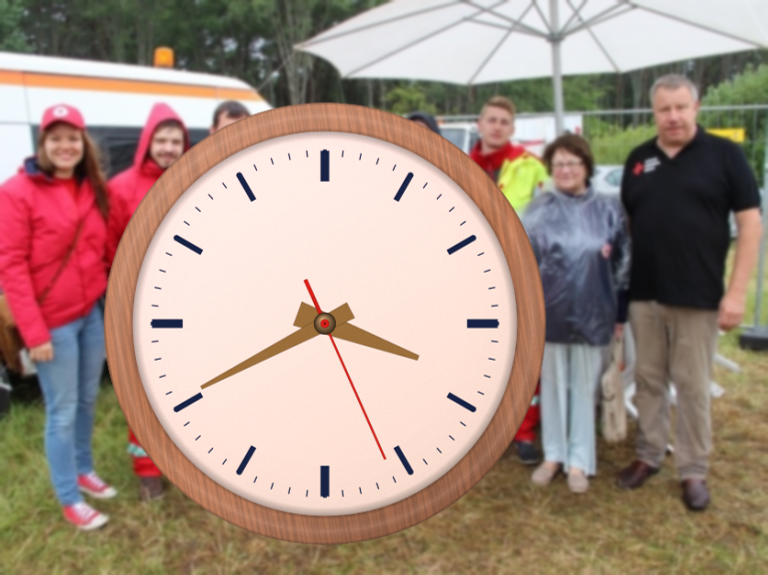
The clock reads 3,40,26
